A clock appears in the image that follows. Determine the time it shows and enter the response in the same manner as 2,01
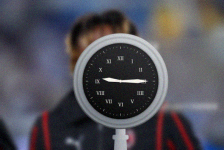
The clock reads 9,15
